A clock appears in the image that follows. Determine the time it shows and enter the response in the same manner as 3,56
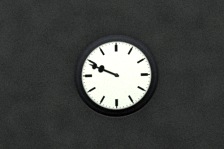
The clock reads 9,49
